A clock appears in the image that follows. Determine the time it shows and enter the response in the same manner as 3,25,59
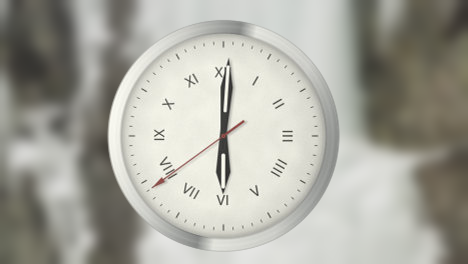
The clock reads 6,00,39
